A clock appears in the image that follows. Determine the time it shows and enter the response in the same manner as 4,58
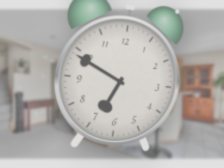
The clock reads 6,49
